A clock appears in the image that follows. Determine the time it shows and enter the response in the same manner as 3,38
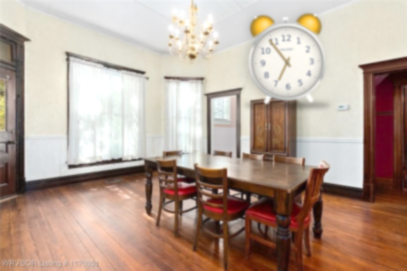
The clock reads 6,54
